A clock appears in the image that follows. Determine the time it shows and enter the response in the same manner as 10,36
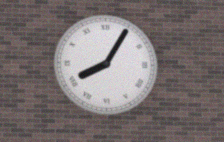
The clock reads 8,05
